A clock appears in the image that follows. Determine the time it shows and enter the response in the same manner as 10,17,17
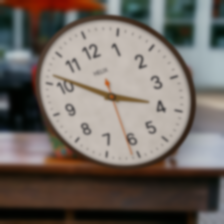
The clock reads 3,51,31
